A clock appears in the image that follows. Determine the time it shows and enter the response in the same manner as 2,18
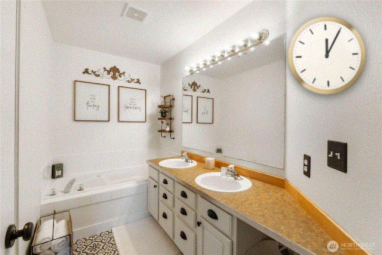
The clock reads 12,05
